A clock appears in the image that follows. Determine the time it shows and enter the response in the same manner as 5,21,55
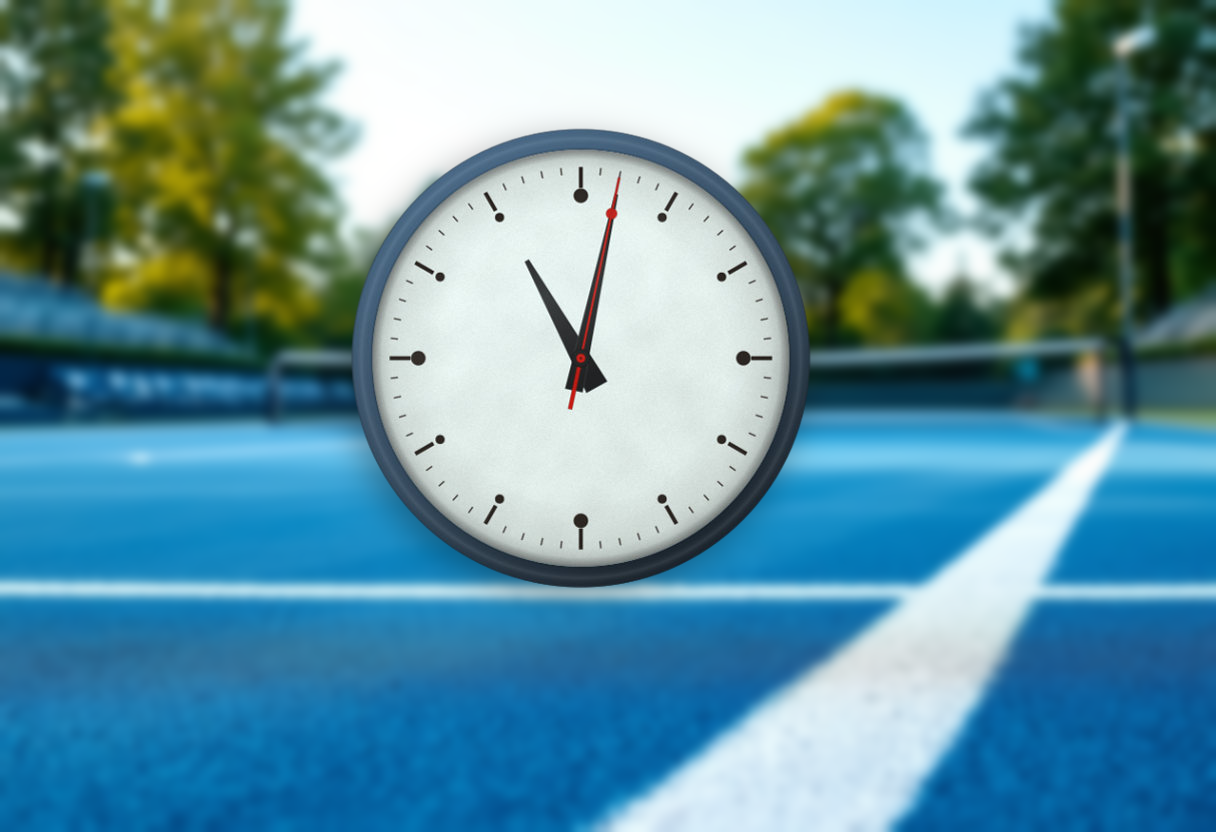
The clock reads 11,02,02
